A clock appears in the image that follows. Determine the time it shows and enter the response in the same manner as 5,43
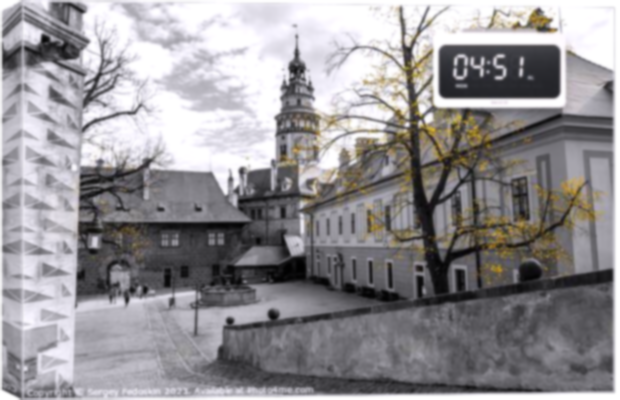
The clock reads 4,51
